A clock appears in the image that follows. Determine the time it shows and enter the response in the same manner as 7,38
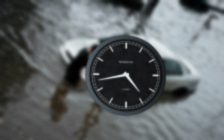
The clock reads 4,43
